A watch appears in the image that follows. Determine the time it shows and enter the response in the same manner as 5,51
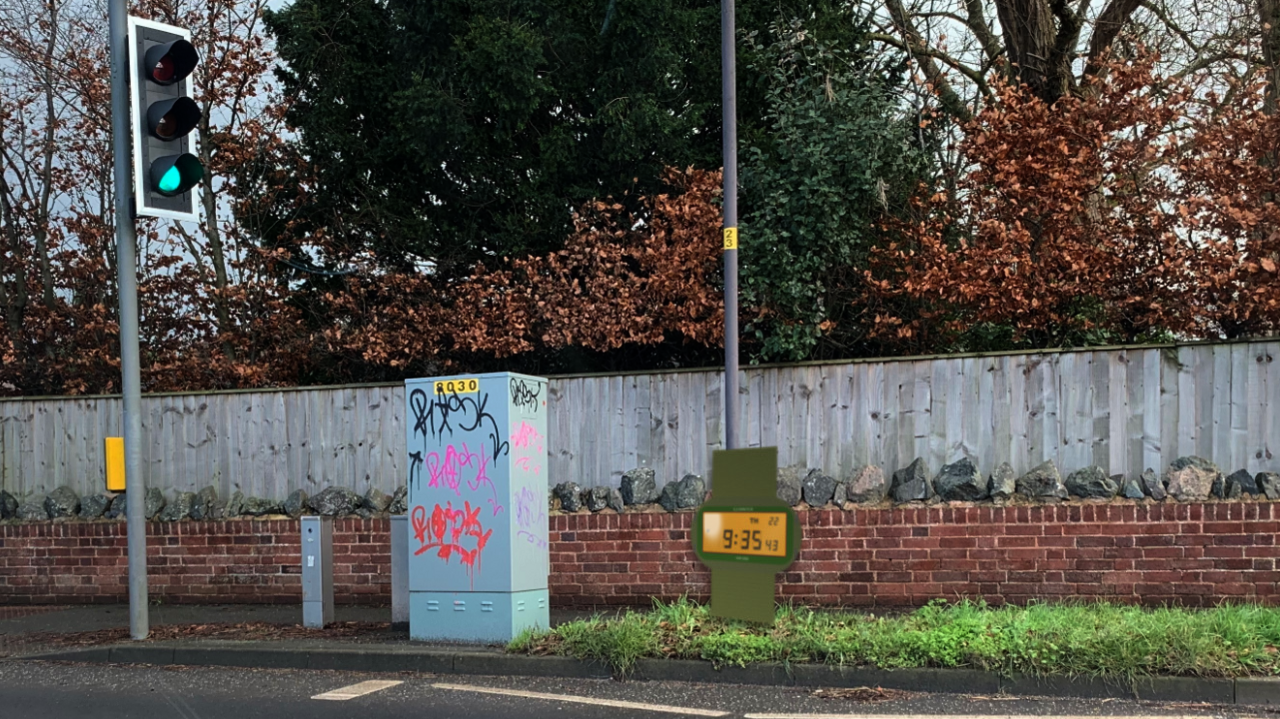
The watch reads 9,35
